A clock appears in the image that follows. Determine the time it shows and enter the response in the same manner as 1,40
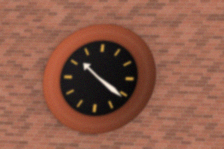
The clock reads 10,21
